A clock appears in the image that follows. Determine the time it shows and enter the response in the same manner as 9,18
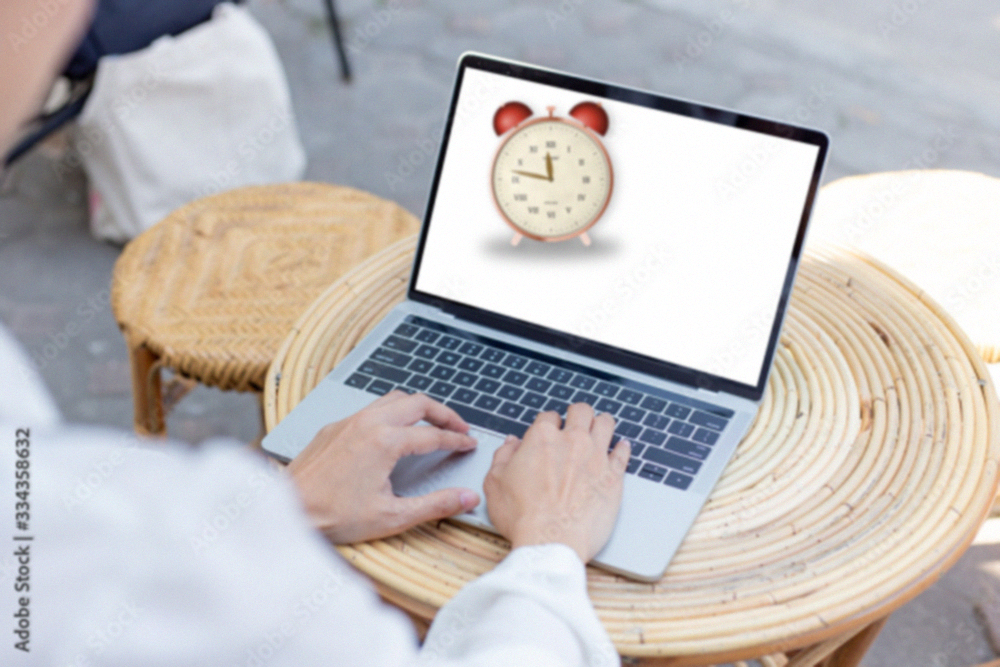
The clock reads 11,47
